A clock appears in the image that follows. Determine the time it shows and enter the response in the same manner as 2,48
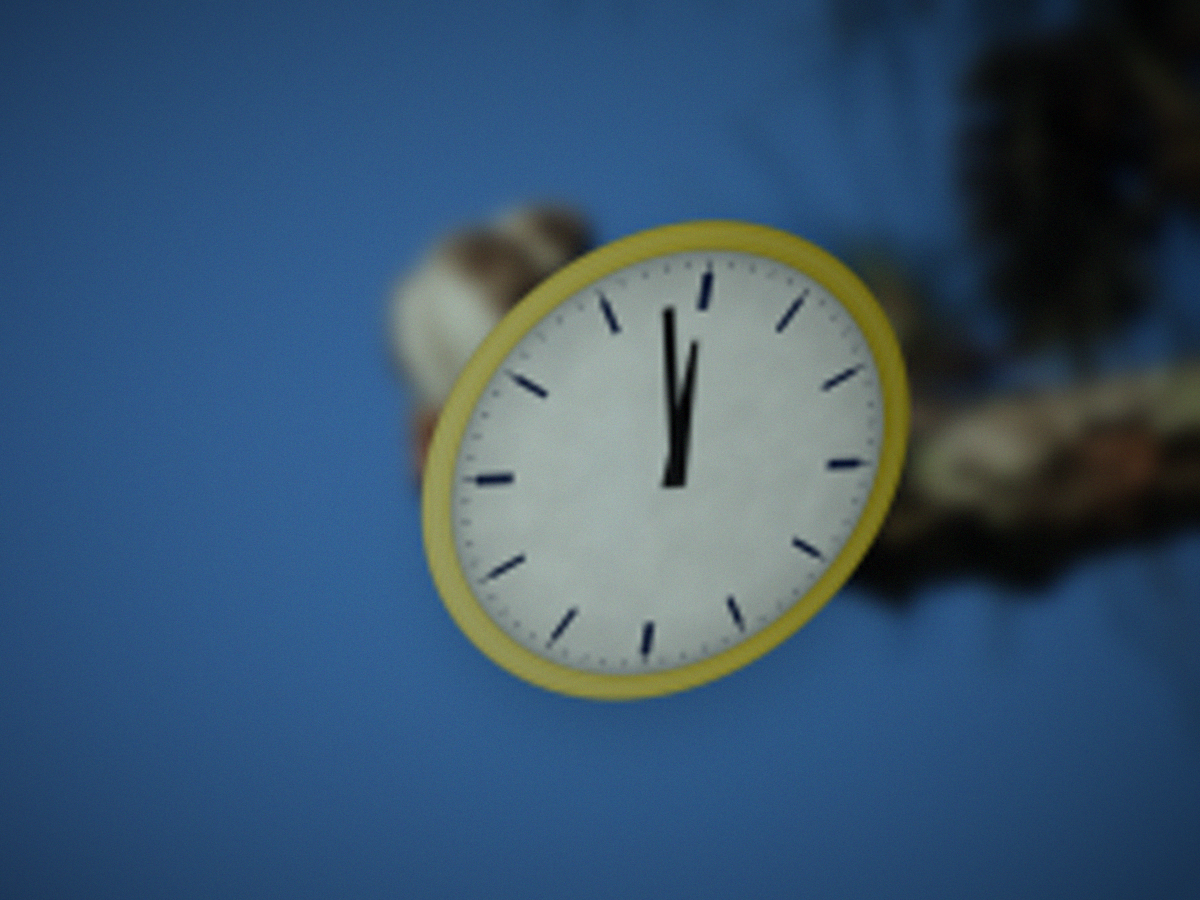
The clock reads 11,58
